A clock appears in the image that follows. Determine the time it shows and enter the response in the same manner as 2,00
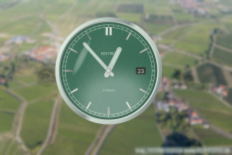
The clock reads 12,53
